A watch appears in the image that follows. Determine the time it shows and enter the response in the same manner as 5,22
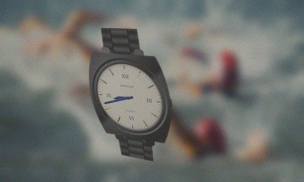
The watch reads 8,42
